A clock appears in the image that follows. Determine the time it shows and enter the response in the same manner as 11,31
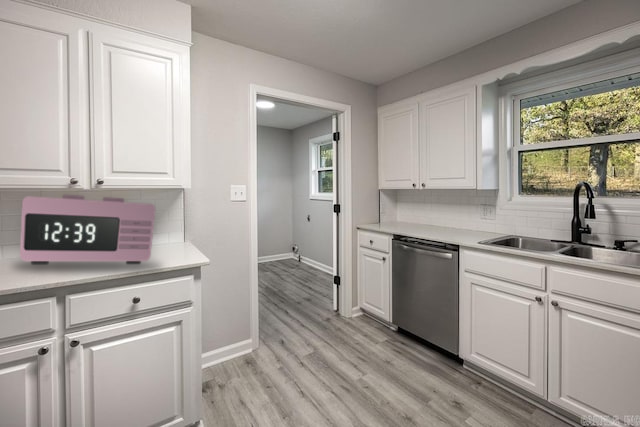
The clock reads 12,39
